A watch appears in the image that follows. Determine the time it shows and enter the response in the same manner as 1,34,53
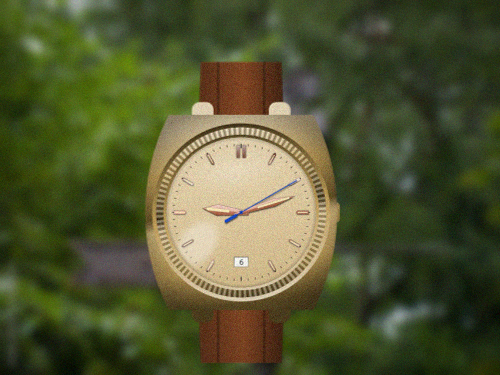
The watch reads 9,12,10
